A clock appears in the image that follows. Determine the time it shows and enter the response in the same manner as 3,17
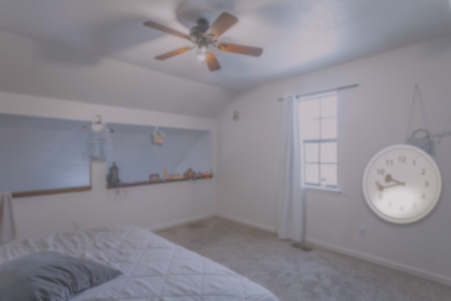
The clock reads 9,43
